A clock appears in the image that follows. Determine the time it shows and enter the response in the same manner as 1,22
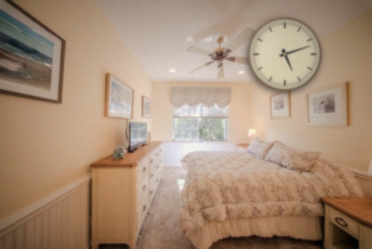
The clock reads 5,12
